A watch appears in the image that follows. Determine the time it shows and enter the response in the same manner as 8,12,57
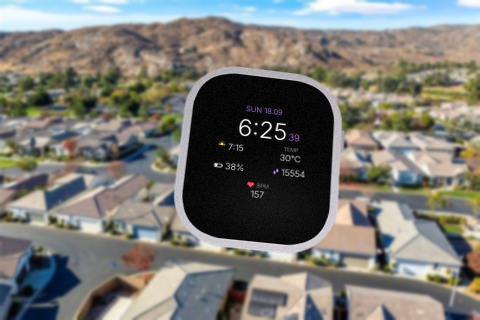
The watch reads 6,25,39
